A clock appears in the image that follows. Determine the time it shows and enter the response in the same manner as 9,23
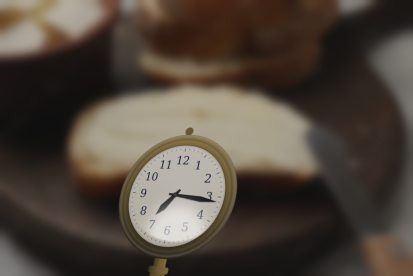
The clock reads 7,16
